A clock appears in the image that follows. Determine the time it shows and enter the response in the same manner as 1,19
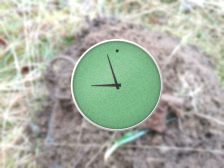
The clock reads 8,57
